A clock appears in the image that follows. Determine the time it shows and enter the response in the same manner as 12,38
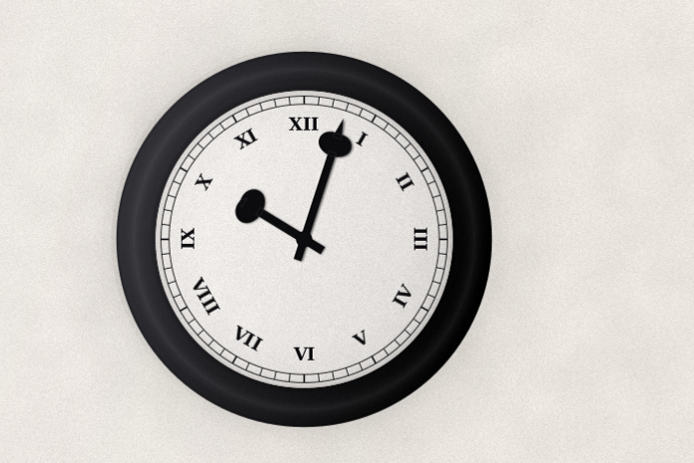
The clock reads 10,03
